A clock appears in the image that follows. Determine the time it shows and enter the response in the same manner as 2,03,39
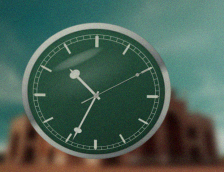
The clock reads 10,34,10
